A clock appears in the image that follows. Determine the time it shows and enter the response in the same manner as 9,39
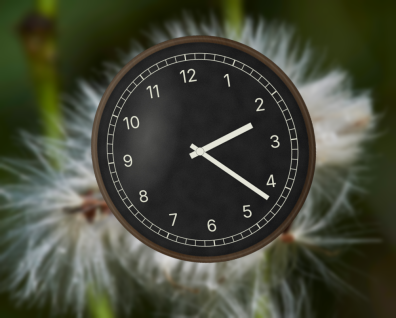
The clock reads 2,22
